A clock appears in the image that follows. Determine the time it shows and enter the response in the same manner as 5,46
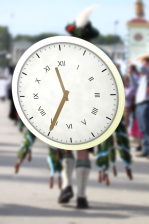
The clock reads 11,35
